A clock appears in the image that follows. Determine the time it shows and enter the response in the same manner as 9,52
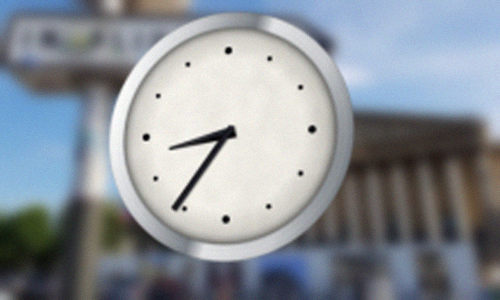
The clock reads 8,36
